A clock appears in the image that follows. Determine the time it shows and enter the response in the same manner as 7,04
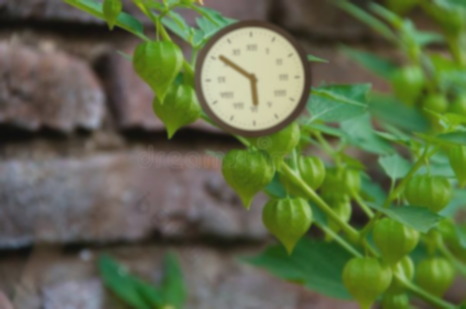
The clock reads 5,51
